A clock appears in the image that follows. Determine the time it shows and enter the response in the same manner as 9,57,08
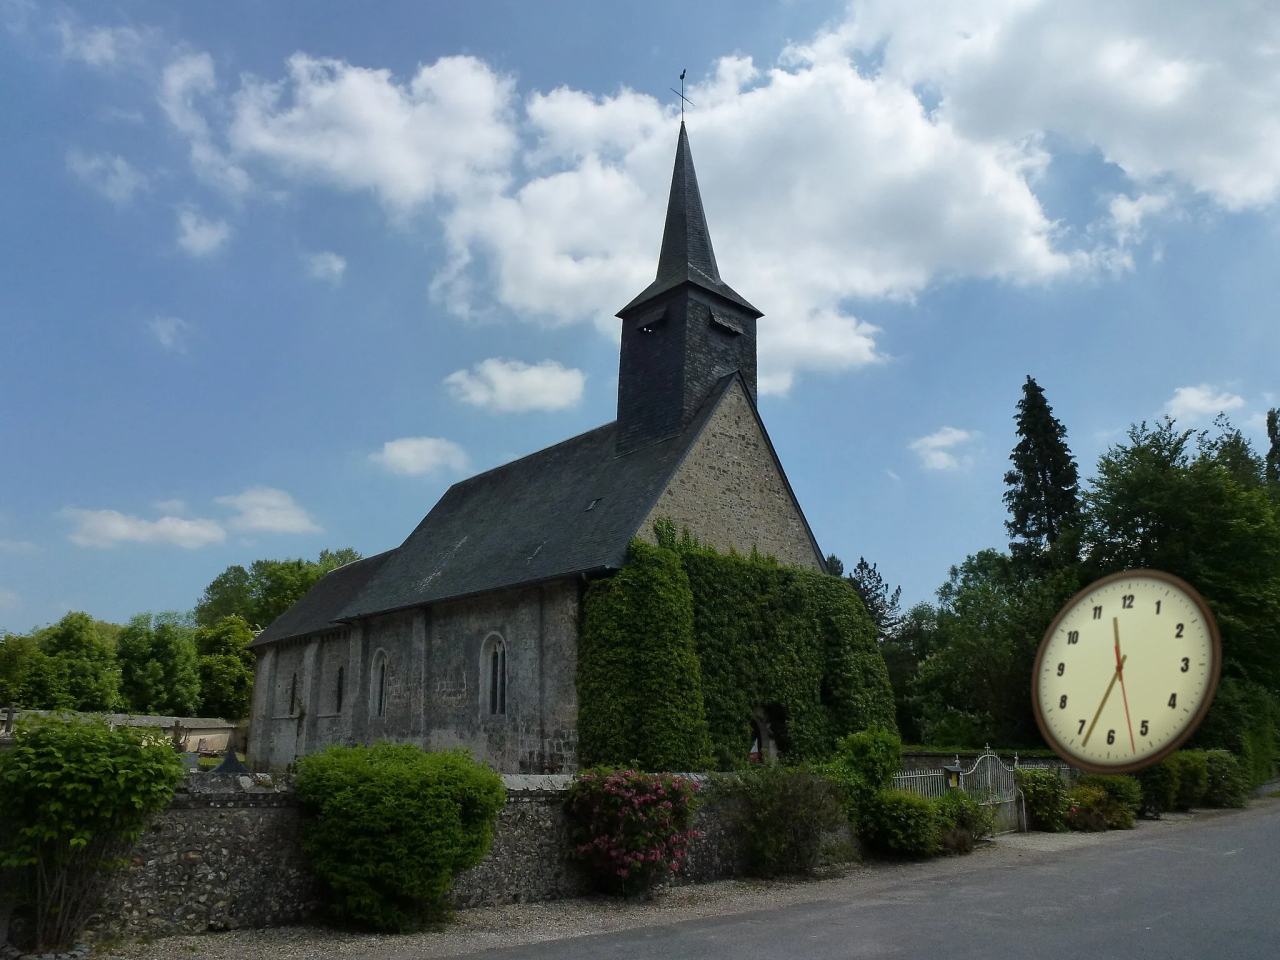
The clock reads 11,33,27
